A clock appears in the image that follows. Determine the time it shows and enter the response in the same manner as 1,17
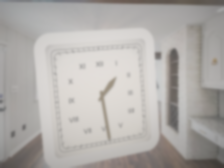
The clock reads 1,29
